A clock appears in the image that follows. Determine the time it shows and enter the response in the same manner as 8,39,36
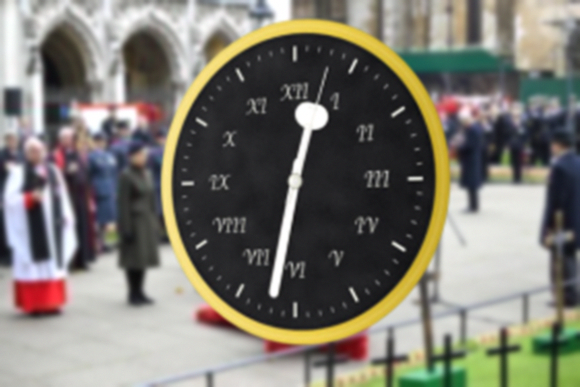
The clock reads 12,32,03
